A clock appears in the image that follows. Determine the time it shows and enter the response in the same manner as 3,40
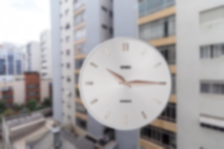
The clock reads 10,15
